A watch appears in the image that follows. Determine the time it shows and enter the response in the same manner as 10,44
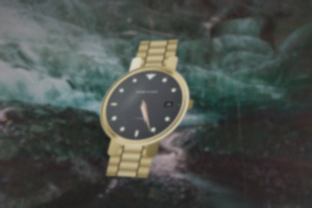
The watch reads 5,26
